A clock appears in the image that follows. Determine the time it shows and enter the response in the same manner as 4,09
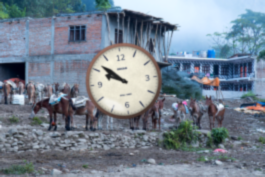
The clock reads 9,52
